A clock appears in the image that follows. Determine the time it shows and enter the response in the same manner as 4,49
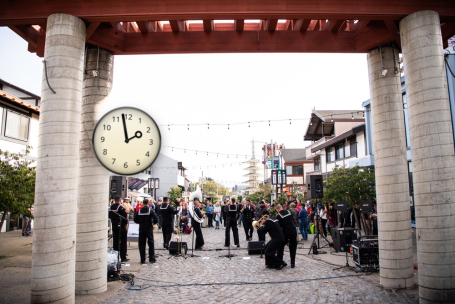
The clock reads 1,58
